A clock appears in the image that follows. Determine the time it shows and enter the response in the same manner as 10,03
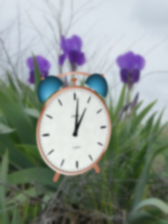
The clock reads 1,01
